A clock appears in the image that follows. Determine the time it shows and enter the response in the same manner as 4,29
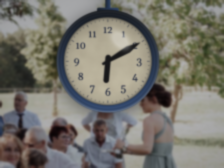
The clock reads 6,10
